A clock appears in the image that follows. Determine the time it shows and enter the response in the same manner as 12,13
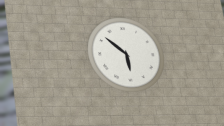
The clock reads 5,52
